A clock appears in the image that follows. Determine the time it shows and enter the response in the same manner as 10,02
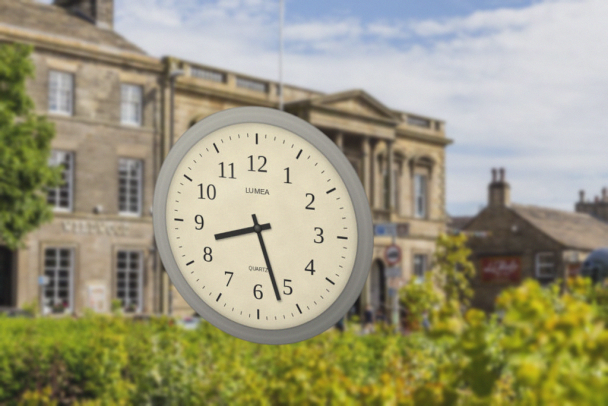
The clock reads 8,27
